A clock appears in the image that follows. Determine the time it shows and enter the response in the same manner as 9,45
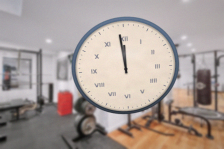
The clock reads 11,59
